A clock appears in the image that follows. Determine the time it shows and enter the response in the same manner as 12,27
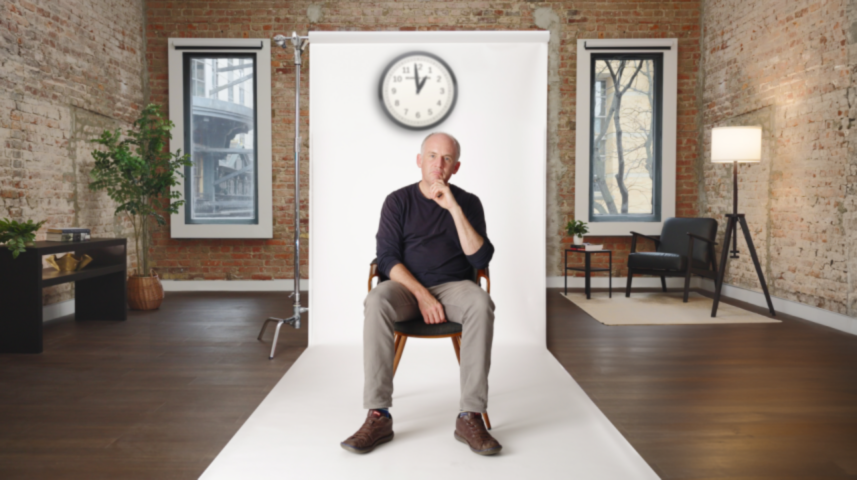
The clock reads 12,59
